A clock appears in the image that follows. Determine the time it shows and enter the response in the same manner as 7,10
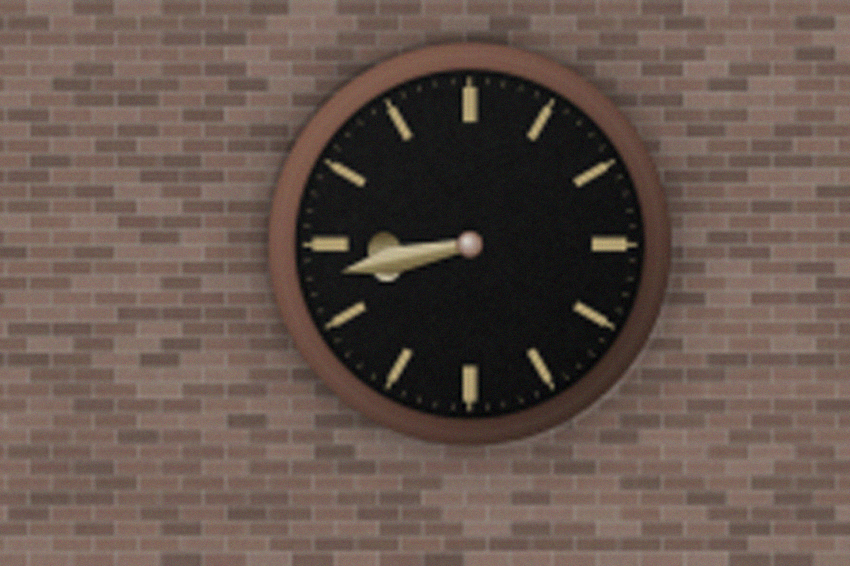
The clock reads 8,43
